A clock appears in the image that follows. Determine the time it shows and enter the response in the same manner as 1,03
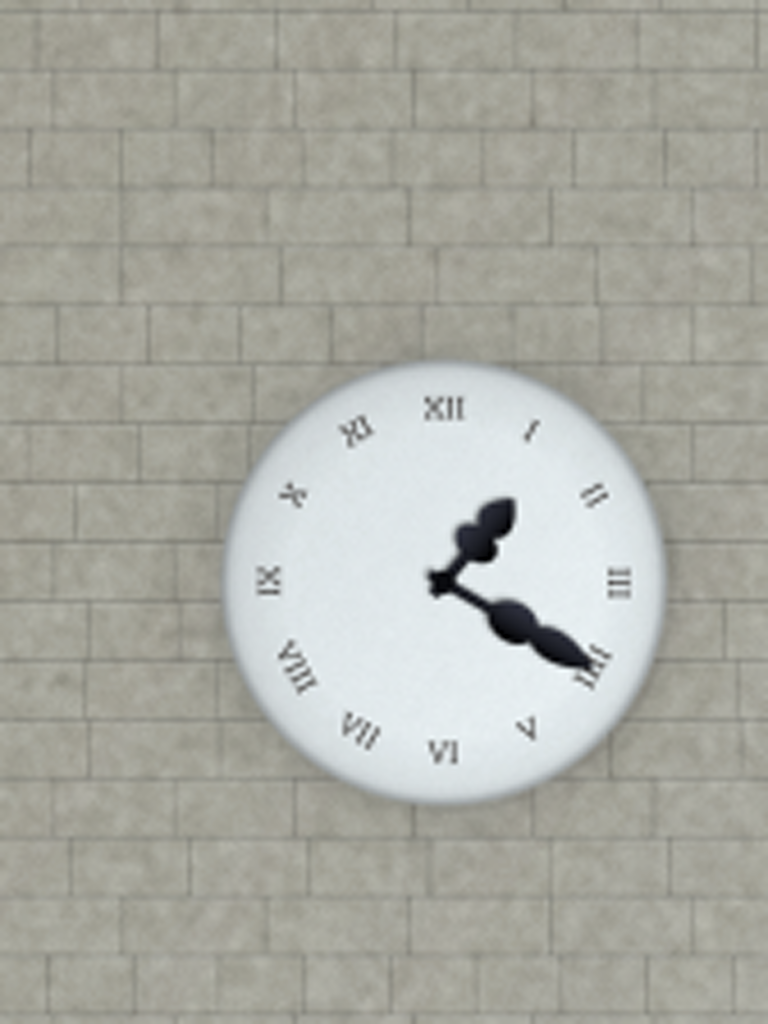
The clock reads 1,20
